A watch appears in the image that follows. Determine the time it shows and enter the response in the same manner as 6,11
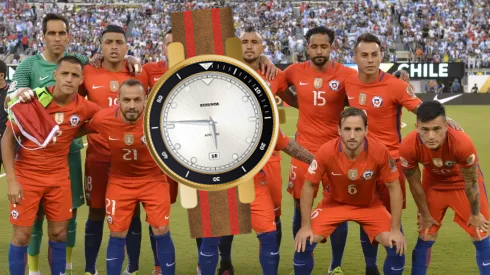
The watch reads 5,46
